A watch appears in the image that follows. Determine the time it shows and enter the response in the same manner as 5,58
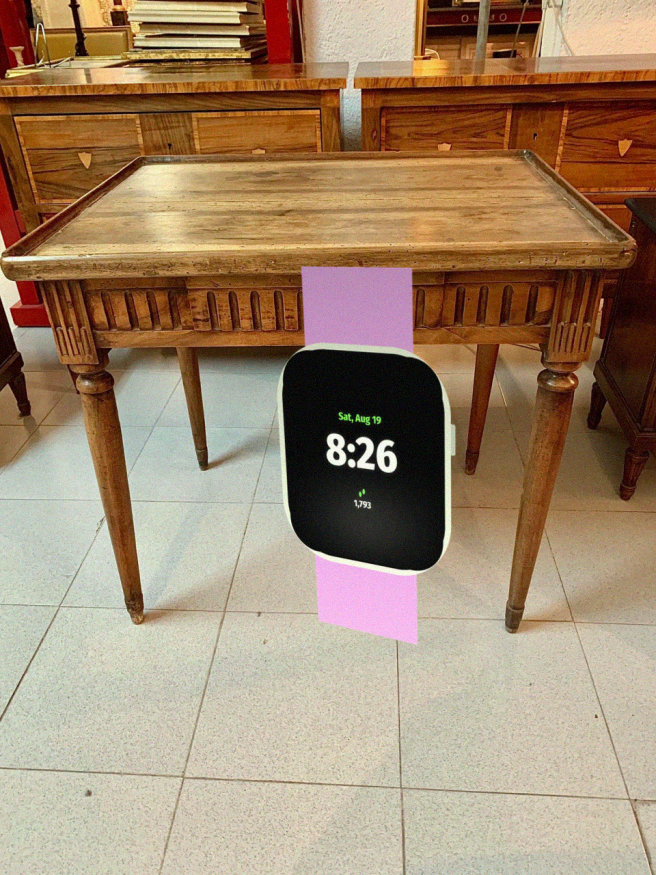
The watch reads 8,26
